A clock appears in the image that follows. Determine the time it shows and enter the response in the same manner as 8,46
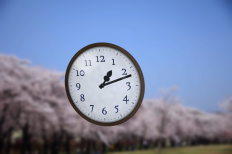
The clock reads 1,12
